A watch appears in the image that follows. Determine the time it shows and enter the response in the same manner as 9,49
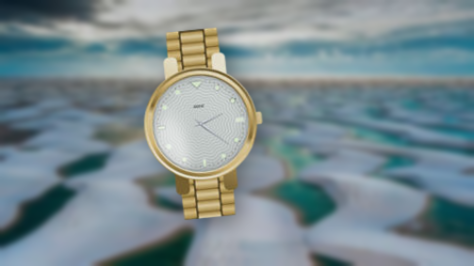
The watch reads 2,22
